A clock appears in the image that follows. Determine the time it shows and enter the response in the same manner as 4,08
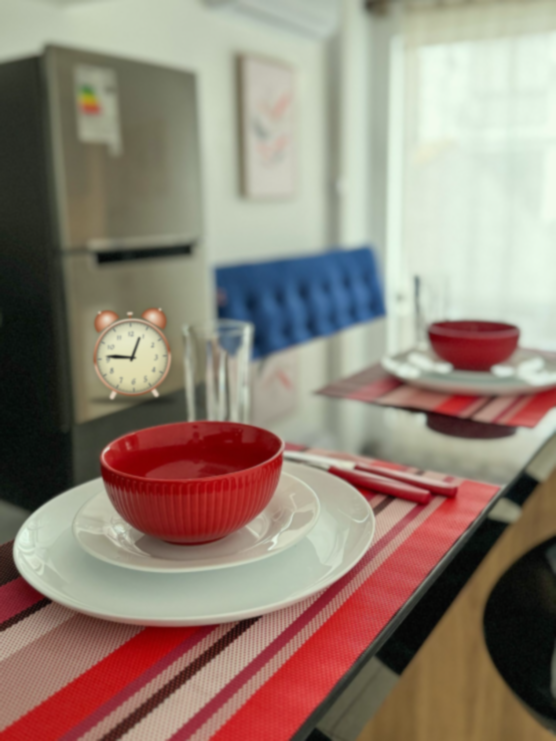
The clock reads 12,46
